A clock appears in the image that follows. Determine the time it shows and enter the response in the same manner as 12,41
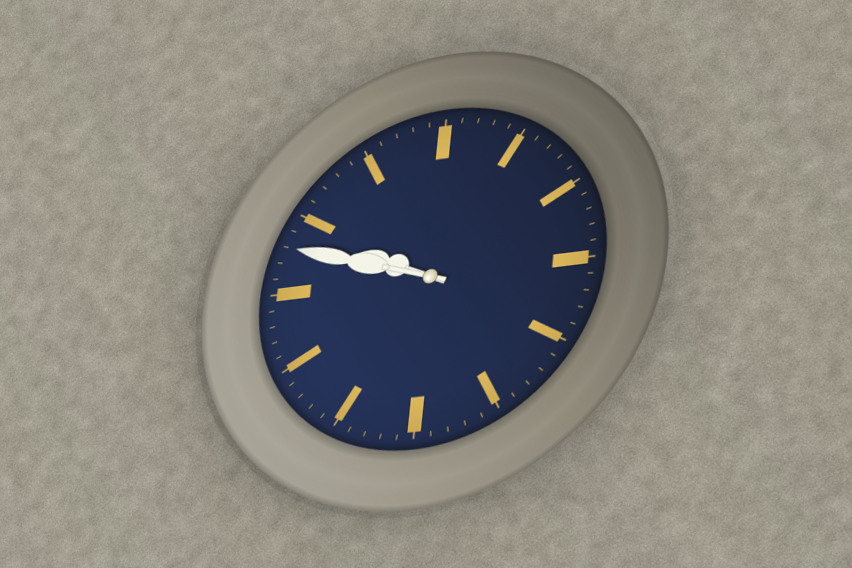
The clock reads 9,48
